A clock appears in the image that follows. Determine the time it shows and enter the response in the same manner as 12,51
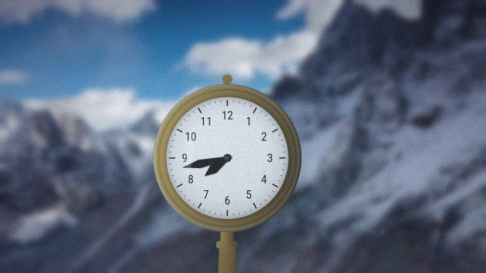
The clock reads 7,43
